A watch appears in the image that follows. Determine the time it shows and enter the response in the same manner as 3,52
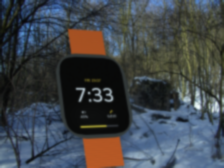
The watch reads 7,33
